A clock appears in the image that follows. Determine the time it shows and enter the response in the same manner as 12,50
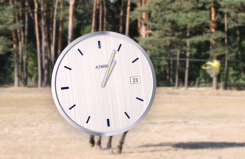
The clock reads 1,04
